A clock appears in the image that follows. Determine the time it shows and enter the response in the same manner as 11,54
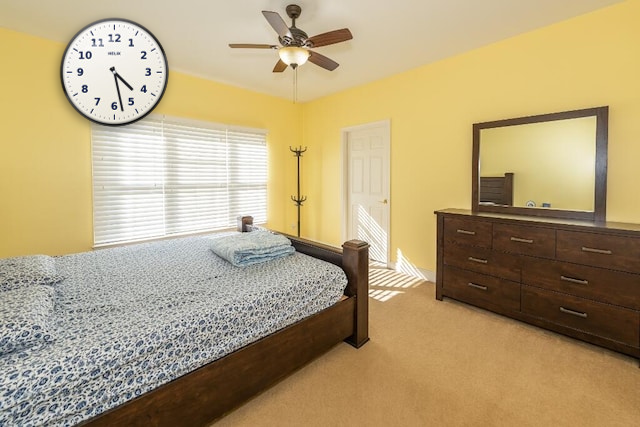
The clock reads 4,28
